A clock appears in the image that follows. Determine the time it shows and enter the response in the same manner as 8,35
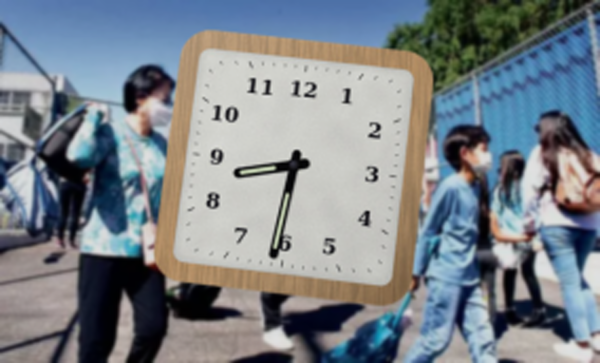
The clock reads 8,31
